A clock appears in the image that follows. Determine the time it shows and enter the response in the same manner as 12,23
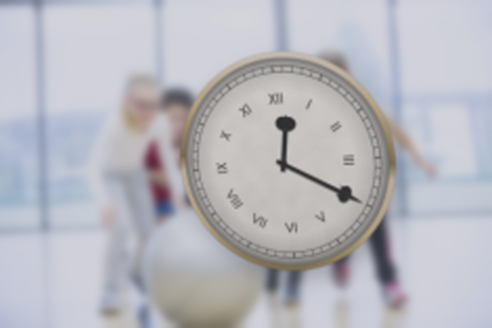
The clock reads 12,20
